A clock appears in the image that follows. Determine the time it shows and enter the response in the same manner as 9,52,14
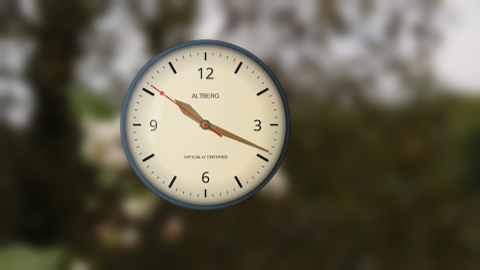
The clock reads 10,18,51
